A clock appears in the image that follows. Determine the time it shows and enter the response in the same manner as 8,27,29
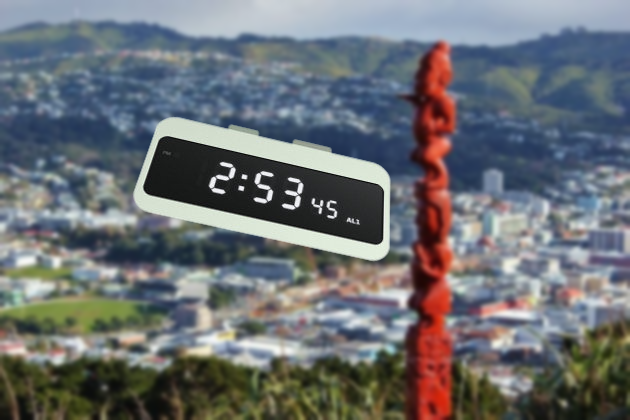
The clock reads 2,53,45
